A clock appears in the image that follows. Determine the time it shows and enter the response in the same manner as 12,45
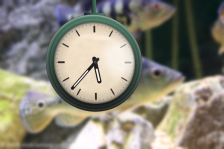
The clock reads 5,37
